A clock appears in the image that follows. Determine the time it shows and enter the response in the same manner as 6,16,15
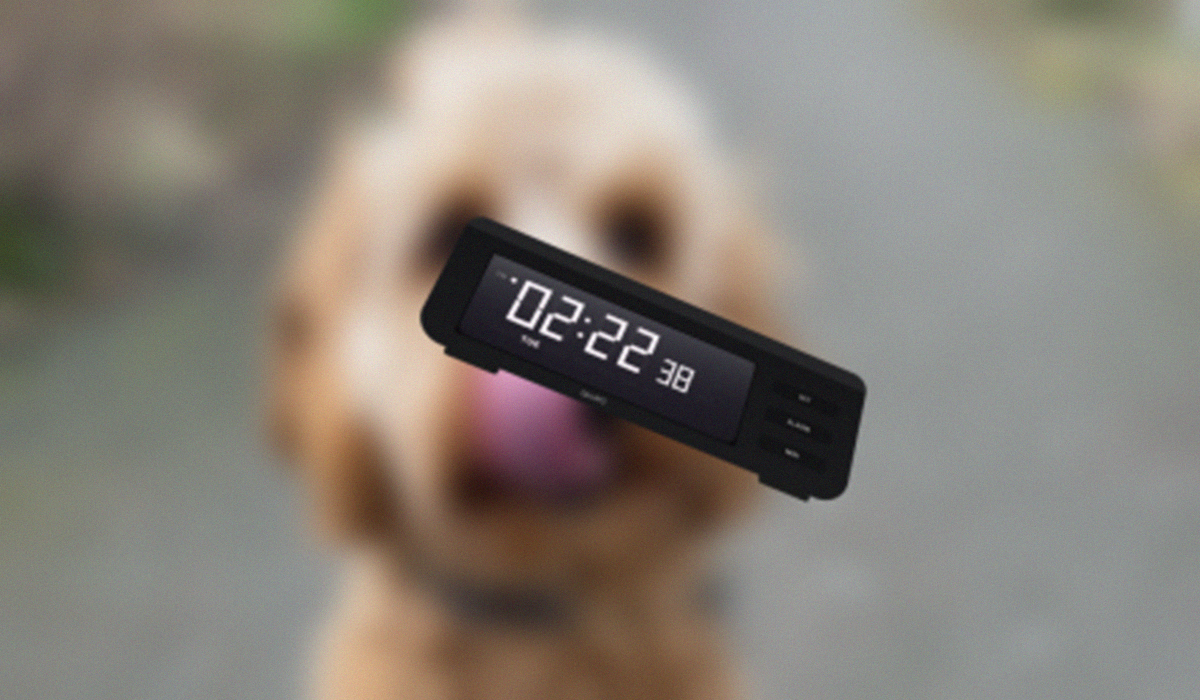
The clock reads 2,22,38
